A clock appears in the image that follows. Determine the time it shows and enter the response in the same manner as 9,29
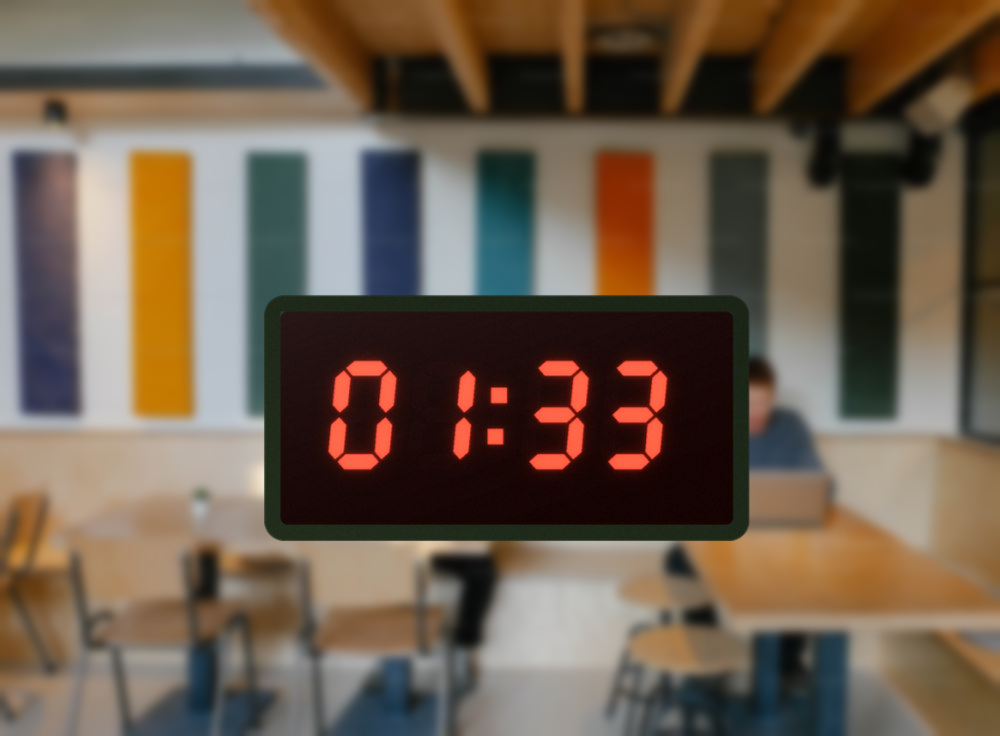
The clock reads 1,33
